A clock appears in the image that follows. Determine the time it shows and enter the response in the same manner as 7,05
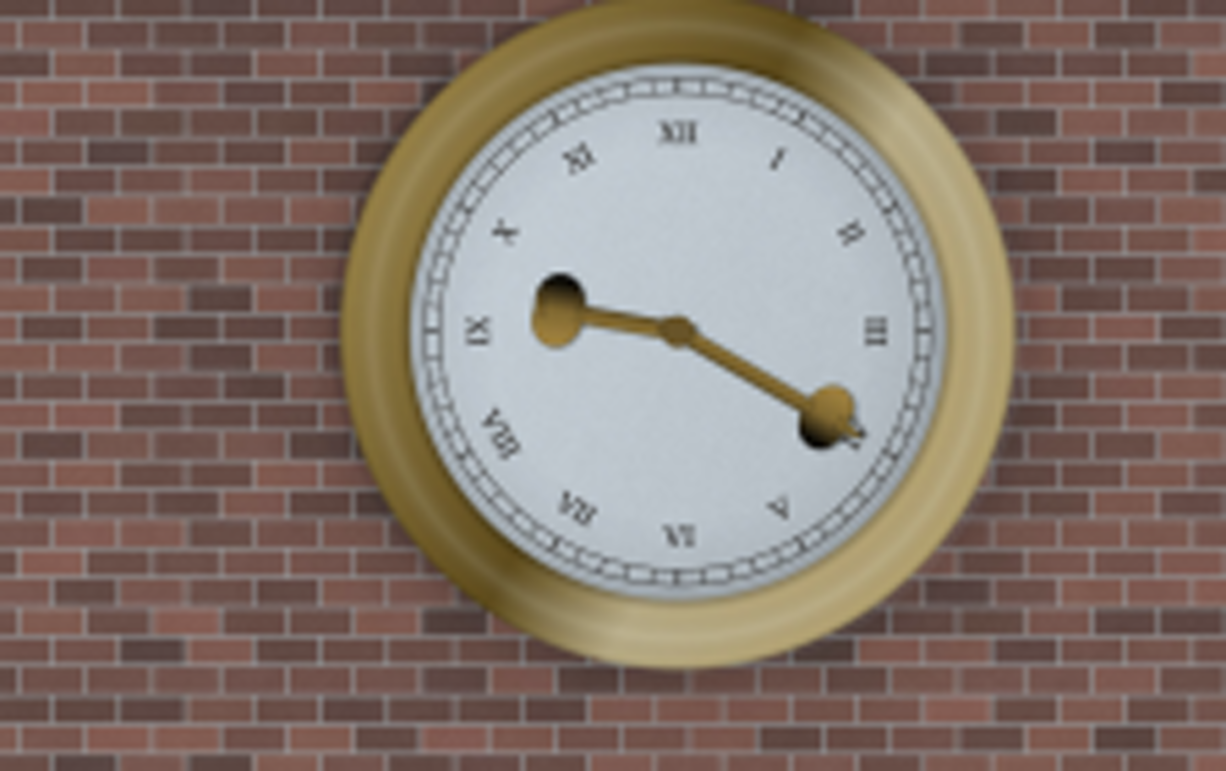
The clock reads 9,20
